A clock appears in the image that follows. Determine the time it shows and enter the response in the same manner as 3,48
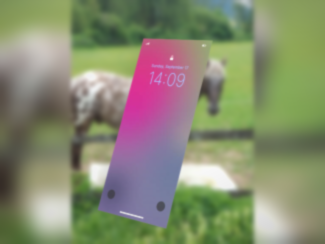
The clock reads 14,09
